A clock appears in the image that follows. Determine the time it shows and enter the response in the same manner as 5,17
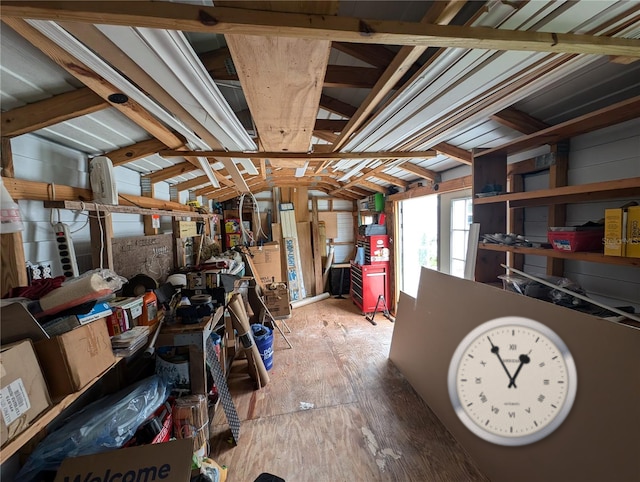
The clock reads 12,55
